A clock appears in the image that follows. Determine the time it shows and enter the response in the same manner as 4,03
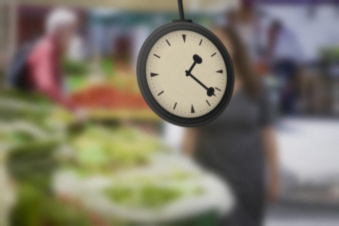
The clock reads 1,22
